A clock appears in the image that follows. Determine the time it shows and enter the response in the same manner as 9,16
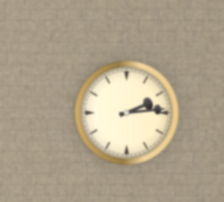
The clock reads 2,14
